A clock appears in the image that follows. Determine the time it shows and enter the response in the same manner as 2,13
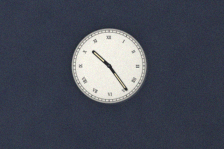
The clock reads 10,24
